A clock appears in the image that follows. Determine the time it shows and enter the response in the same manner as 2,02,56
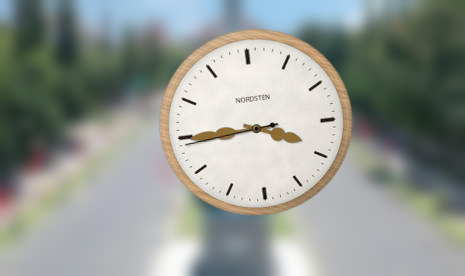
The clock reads 3,44,44
